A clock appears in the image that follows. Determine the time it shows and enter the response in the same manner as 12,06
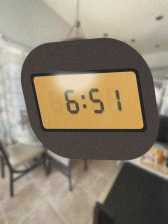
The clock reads 6,51
